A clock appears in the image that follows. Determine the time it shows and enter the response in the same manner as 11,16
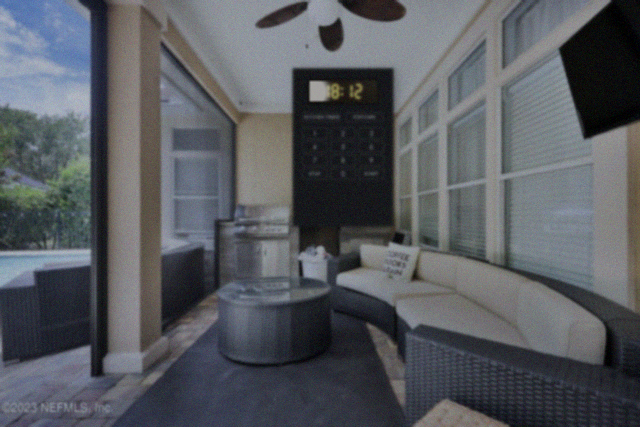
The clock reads 18,12
